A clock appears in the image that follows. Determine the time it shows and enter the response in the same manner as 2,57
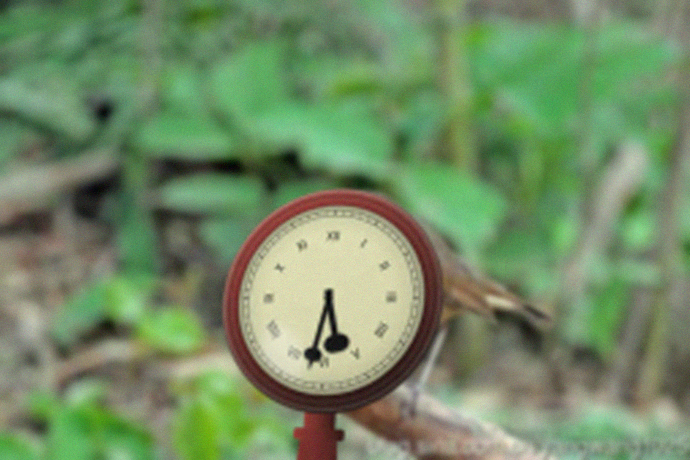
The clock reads 5,32
